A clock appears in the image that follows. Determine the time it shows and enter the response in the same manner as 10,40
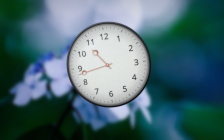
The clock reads 10,43
